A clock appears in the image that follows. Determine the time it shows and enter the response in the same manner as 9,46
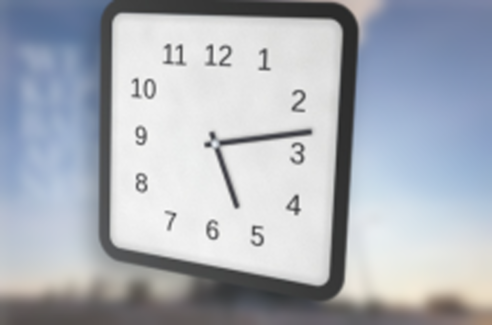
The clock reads 5,13
